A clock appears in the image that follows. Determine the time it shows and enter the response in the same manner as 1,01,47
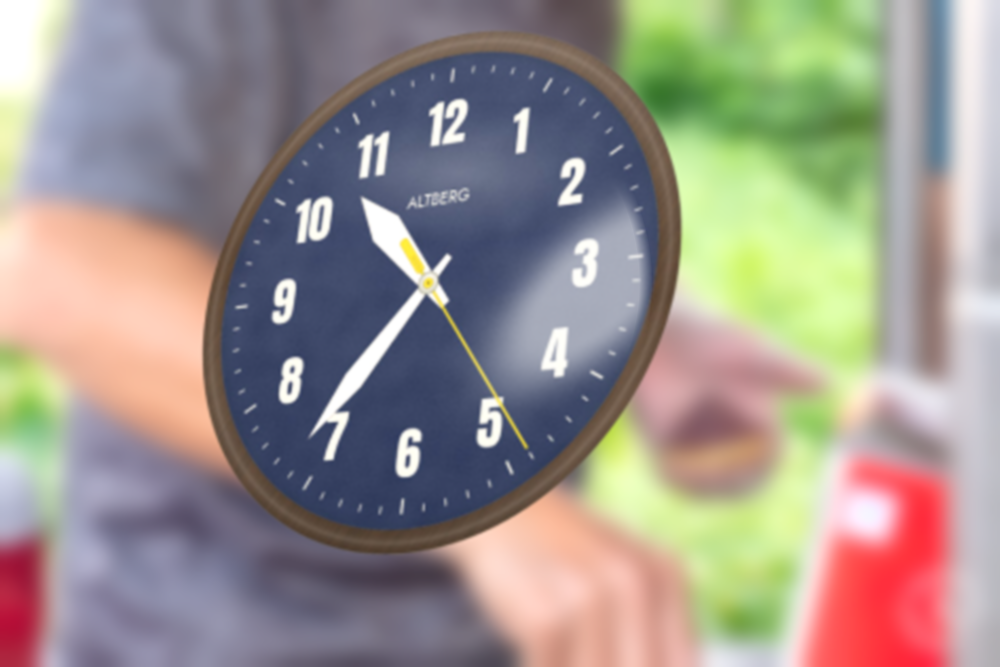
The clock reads 10,36,24
